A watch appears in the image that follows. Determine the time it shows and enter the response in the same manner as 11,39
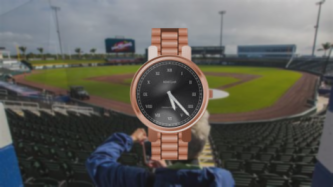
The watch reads 5,23
